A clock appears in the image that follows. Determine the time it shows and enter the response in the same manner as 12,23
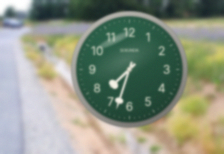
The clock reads 7,33
